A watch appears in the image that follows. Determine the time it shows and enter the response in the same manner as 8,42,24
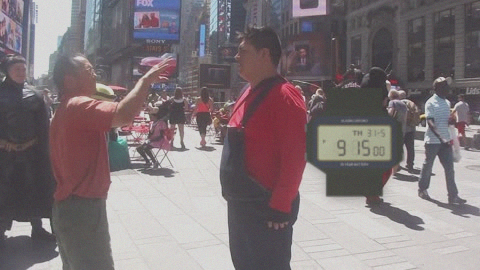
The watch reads 9,15,00
